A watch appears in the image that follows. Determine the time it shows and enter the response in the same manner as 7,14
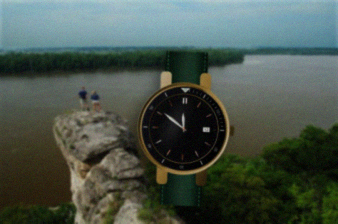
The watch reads 11,51
